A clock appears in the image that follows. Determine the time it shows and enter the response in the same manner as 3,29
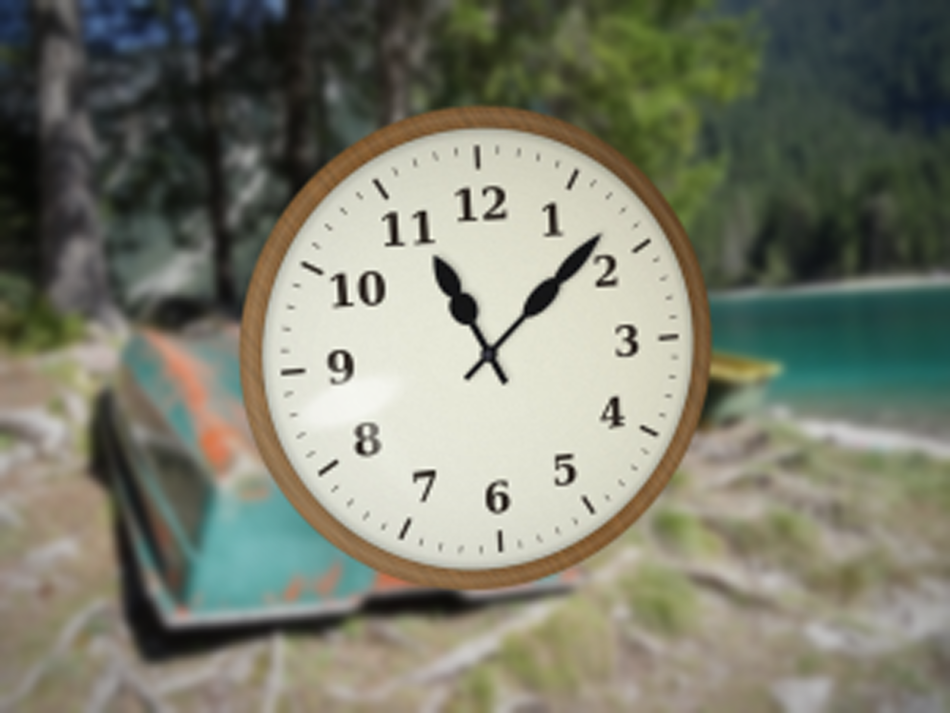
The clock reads 11,08
